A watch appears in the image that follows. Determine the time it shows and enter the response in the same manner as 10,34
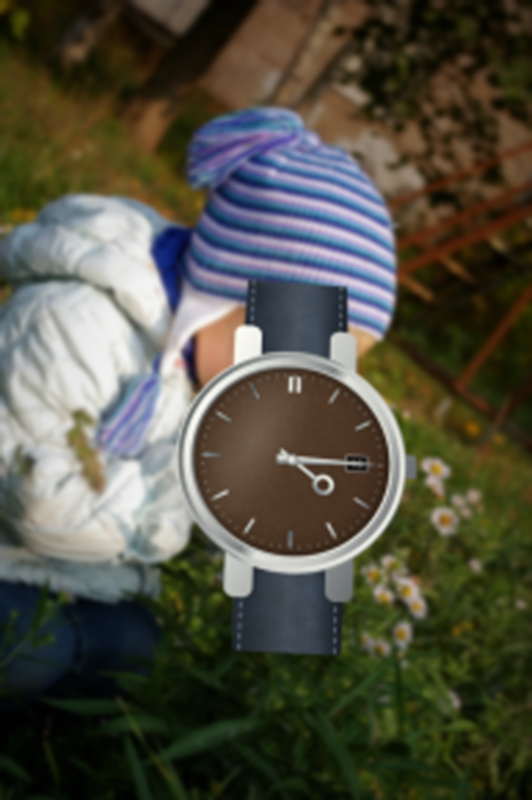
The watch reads 4,15
